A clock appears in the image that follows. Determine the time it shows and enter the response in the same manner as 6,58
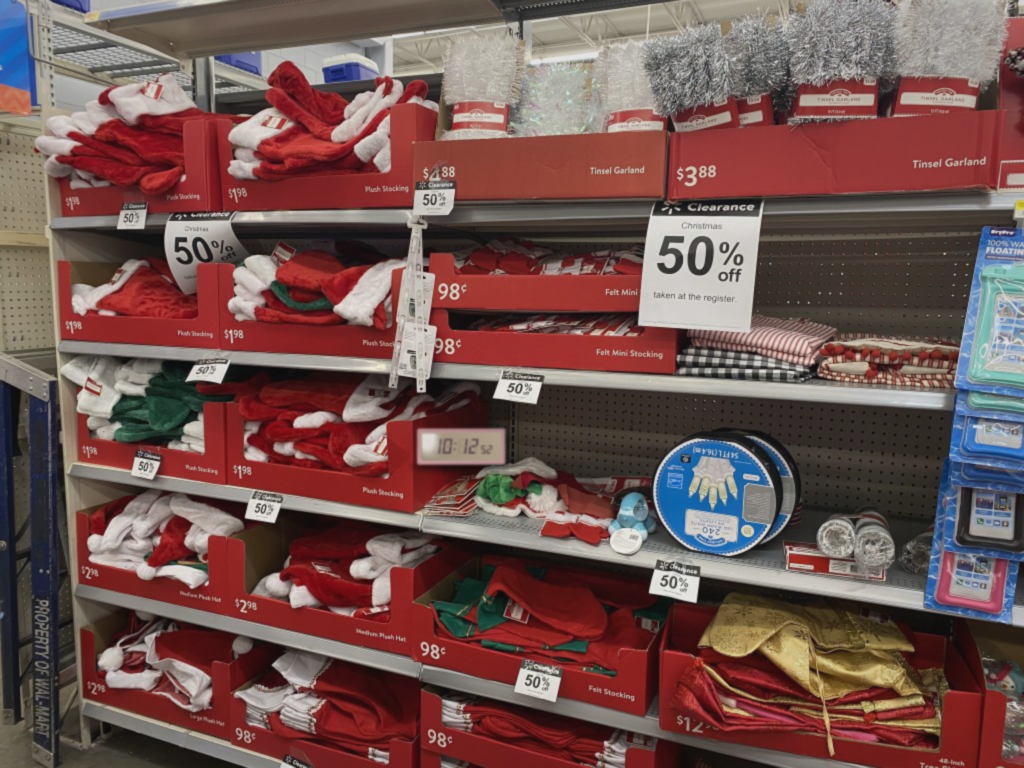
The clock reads 10,12
